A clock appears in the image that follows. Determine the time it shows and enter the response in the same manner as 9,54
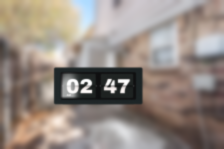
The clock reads 2,47
